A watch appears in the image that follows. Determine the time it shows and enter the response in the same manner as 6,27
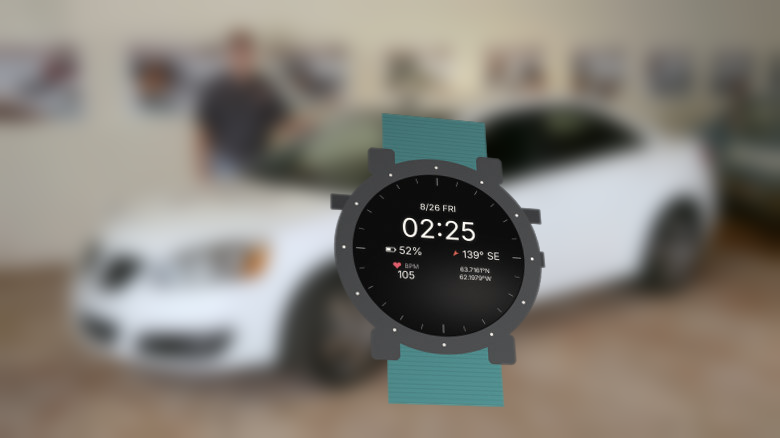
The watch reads 2,25
